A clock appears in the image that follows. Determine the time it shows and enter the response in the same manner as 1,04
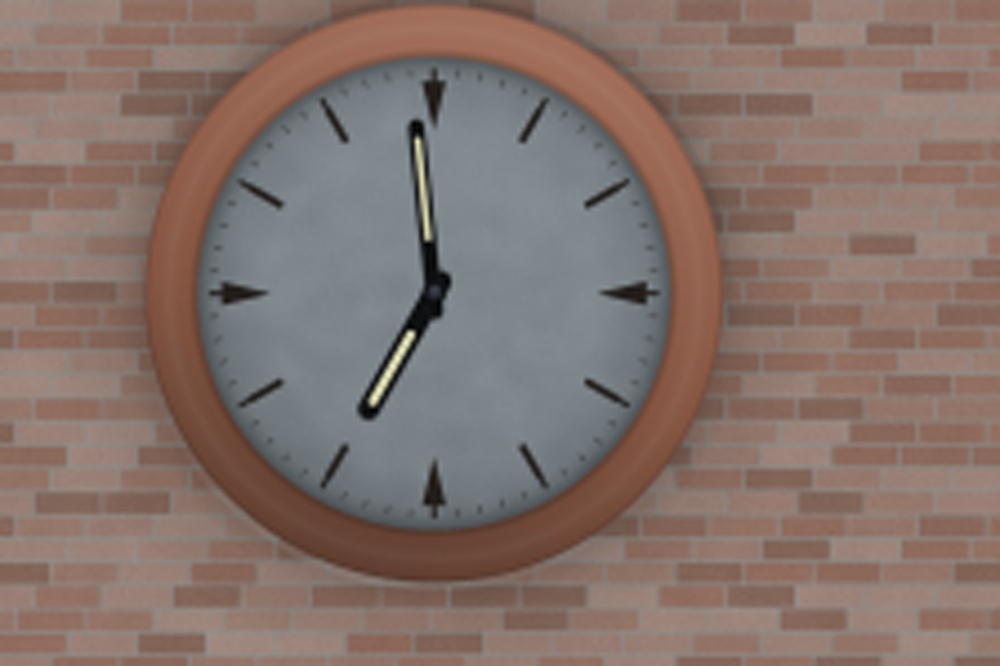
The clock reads 6,59
